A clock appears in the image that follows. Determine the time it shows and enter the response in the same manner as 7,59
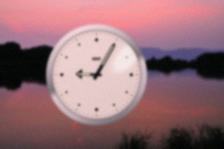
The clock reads 9,05
